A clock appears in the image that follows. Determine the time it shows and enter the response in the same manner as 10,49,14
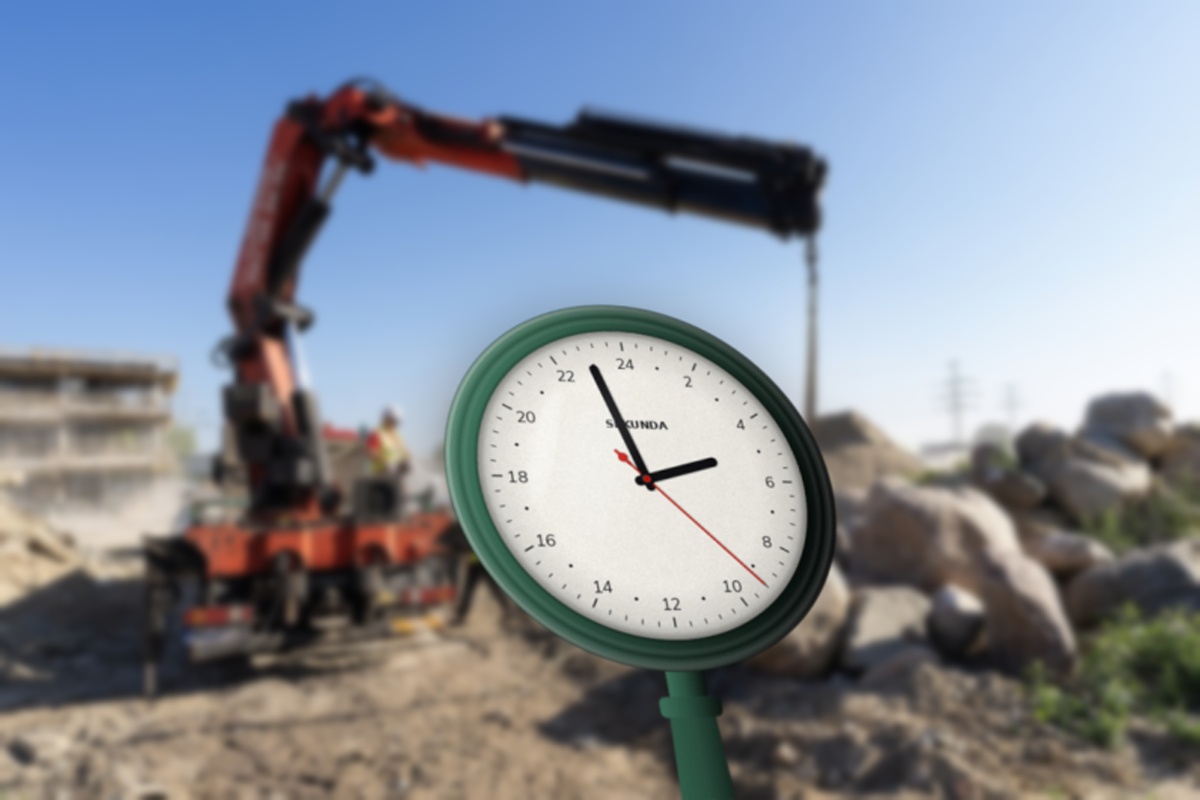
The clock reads 4,57,23
